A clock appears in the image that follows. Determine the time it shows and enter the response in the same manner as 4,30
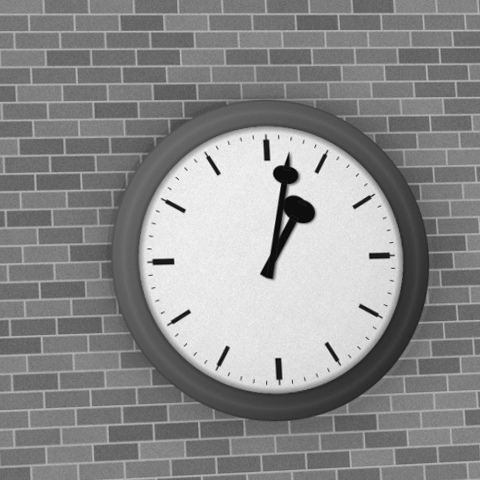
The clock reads 1,02
